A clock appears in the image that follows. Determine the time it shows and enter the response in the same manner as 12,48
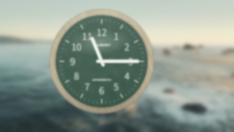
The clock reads 11,15
